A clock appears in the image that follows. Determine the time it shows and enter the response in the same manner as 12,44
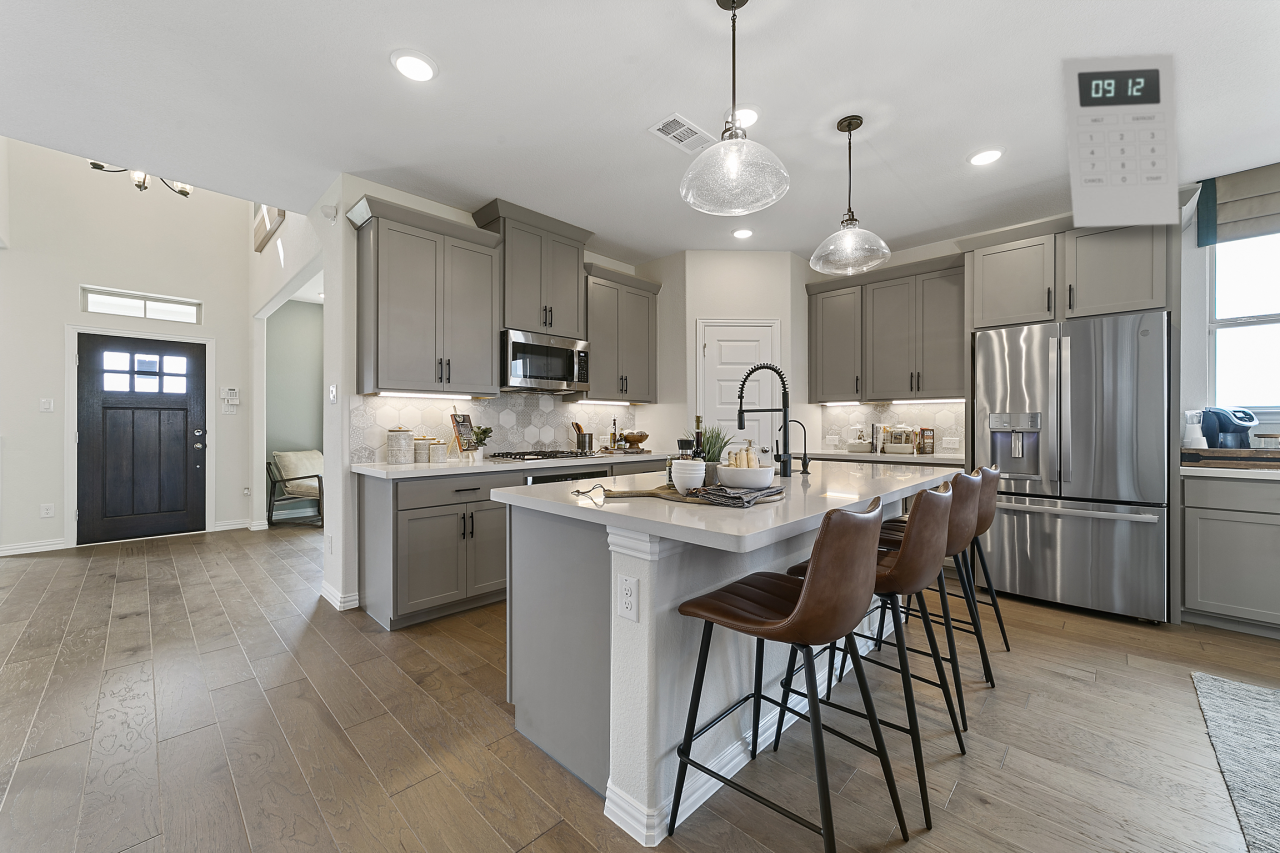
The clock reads 9,12
